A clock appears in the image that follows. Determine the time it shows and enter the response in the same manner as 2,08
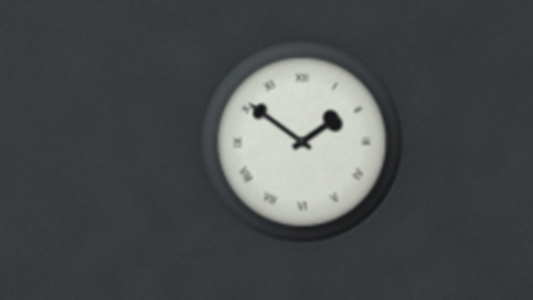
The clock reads 1,51
